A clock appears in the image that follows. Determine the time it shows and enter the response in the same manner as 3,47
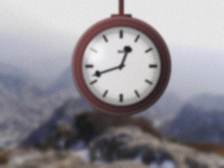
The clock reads 12,42
